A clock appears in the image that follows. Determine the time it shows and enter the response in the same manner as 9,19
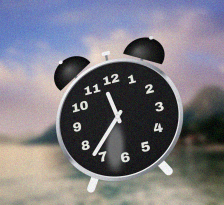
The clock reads 11,37
